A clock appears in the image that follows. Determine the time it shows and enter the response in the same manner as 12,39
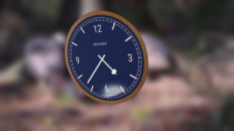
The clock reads 4,37
